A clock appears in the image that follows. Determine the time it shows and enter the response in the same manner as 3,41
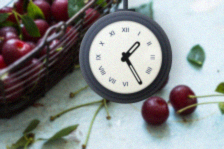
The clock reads 1,25
